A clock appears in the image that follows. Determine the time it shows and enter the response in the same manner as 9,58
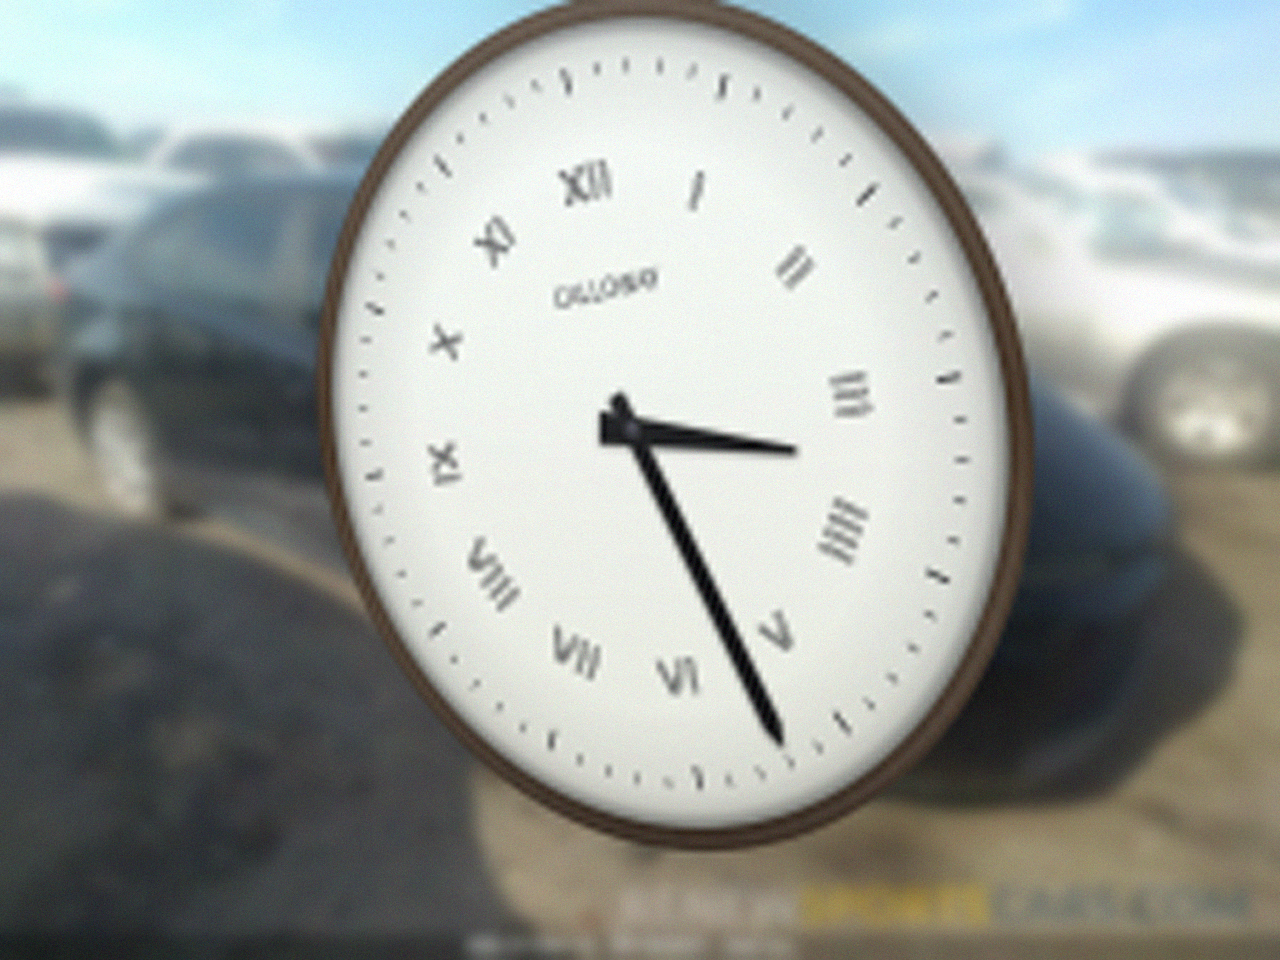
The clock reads 3,27
